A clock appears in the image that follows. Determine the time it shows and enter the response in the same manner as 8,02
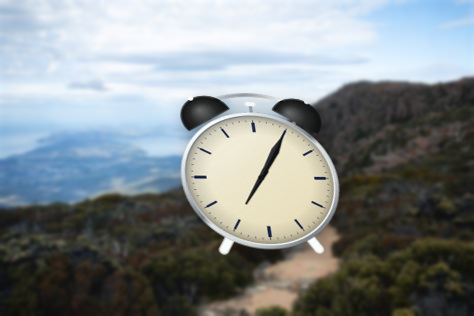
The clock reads 7,05
